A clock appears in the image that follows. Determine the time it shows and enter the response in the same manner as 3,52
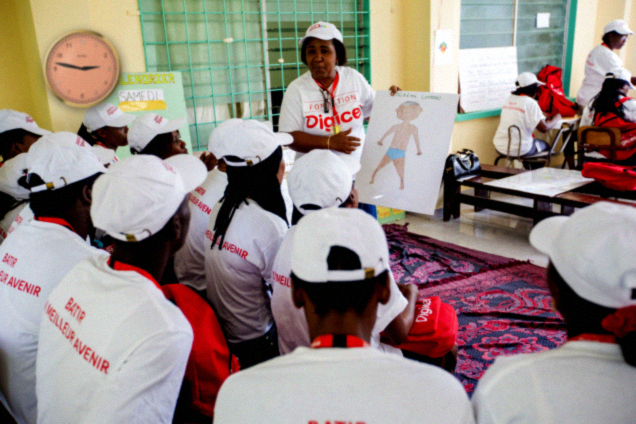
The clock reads 2,47
